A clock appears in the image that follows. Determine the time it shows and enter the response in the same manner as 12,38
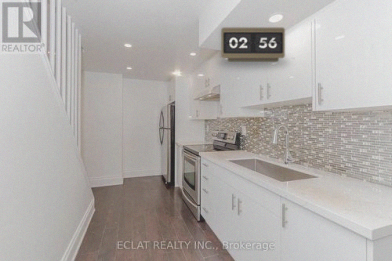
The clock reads 2,56
